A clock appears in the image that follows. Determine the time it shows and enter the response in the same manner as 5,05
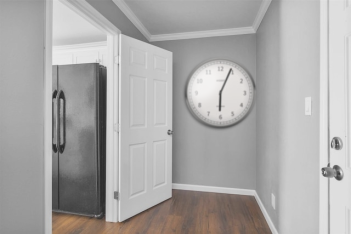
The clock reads 6,04
